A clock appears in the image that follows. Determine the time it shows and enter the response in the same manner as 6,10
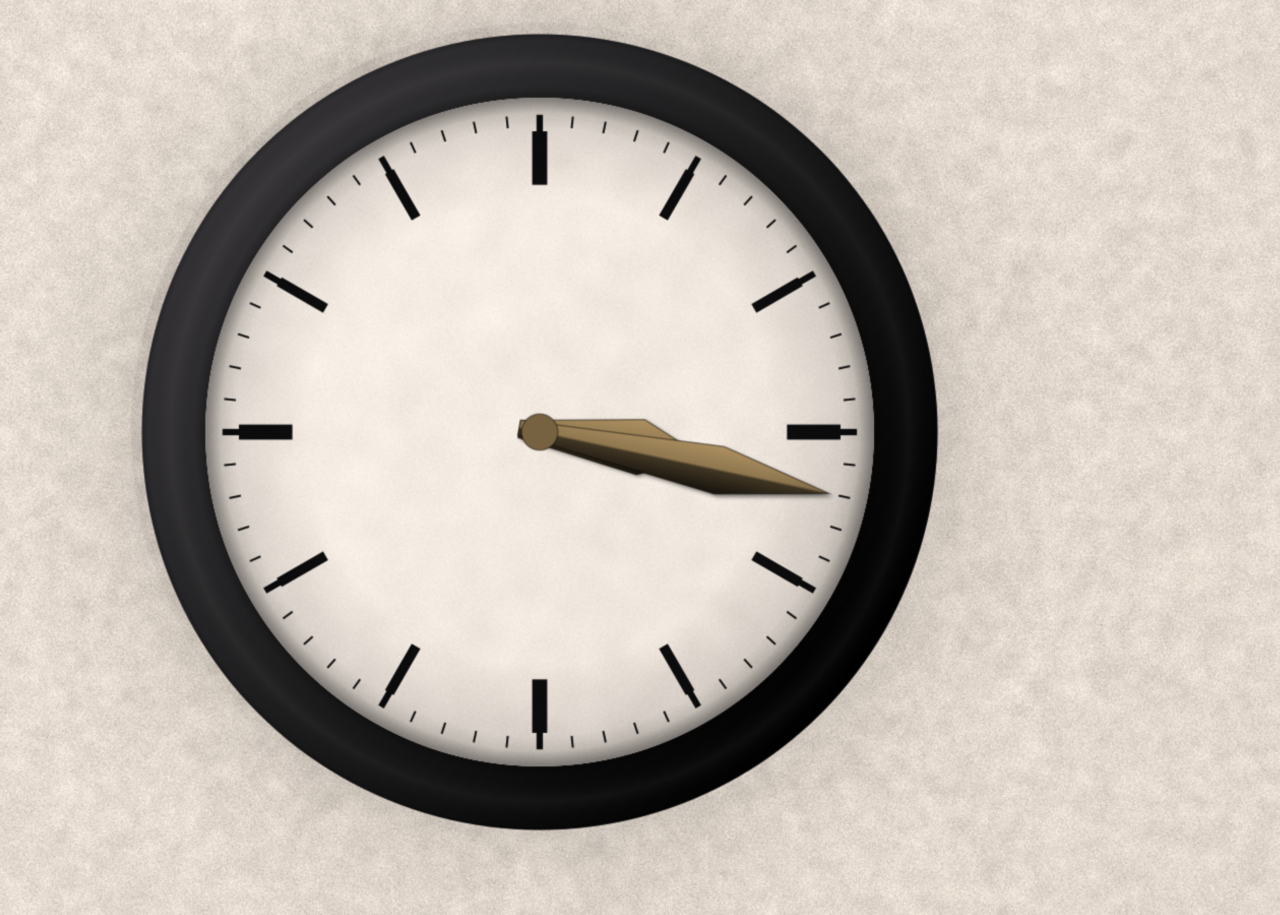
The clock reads 3,17
